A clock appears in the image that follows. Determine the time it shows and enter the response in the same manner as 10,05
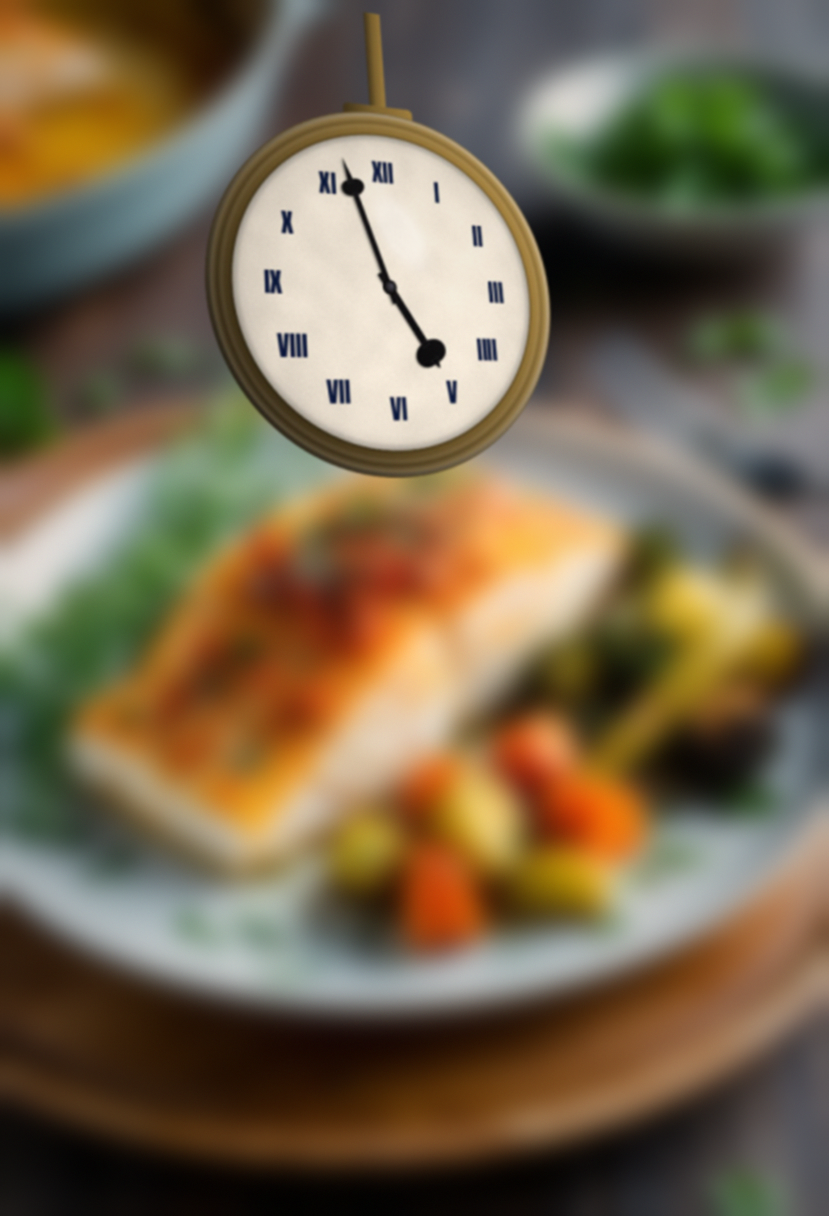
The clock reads 4,57
